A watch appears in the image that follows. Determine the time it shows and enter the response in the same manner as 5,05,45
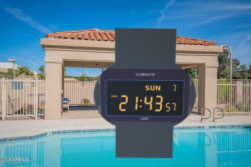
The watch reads 21,43,57
